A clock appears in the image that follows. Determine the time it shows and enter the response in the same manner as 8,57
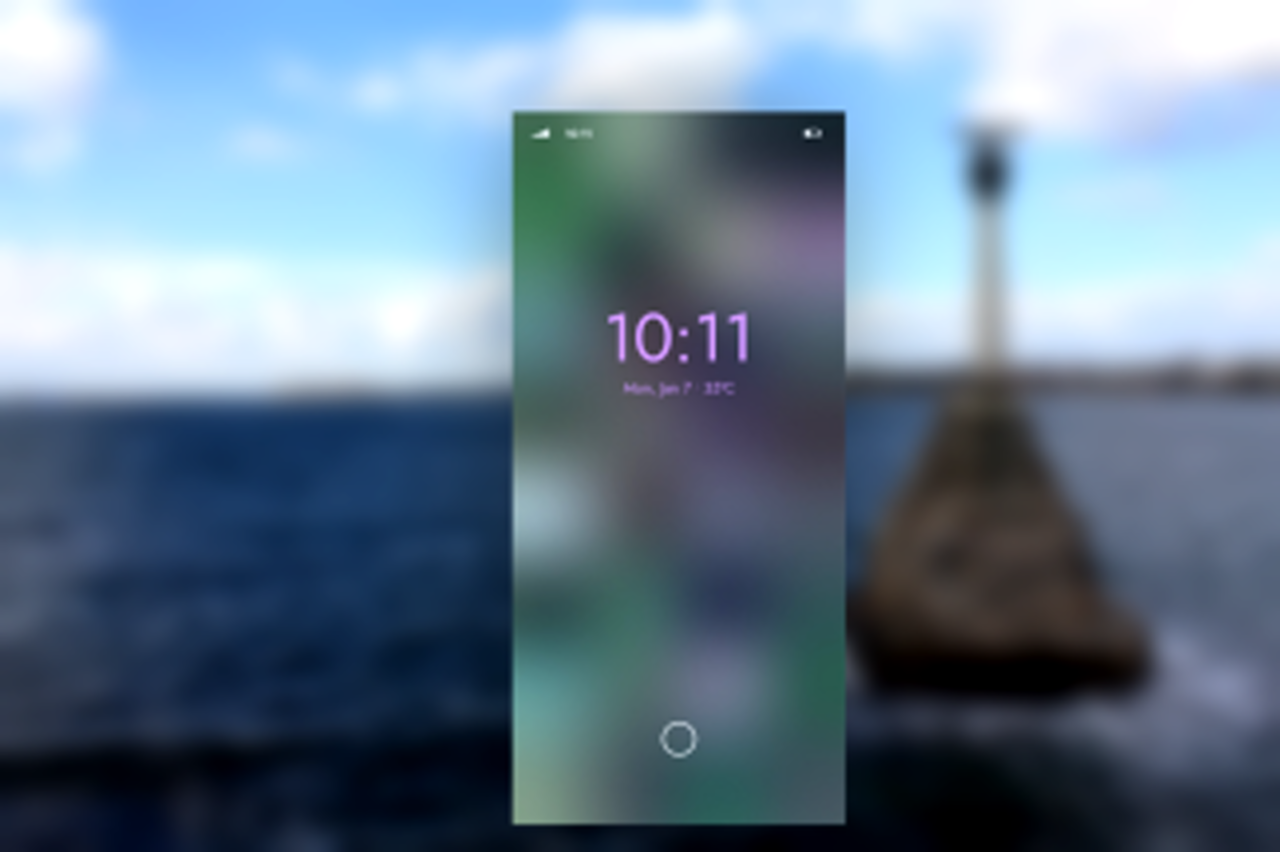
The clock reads 10,11
